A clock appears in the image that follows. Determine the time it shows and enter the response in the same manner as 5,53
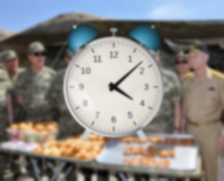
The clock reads 4,08
